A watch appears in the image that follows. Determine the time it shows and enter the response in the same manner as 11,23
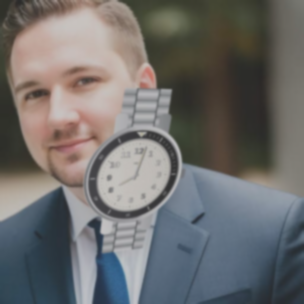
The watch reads 8,02
